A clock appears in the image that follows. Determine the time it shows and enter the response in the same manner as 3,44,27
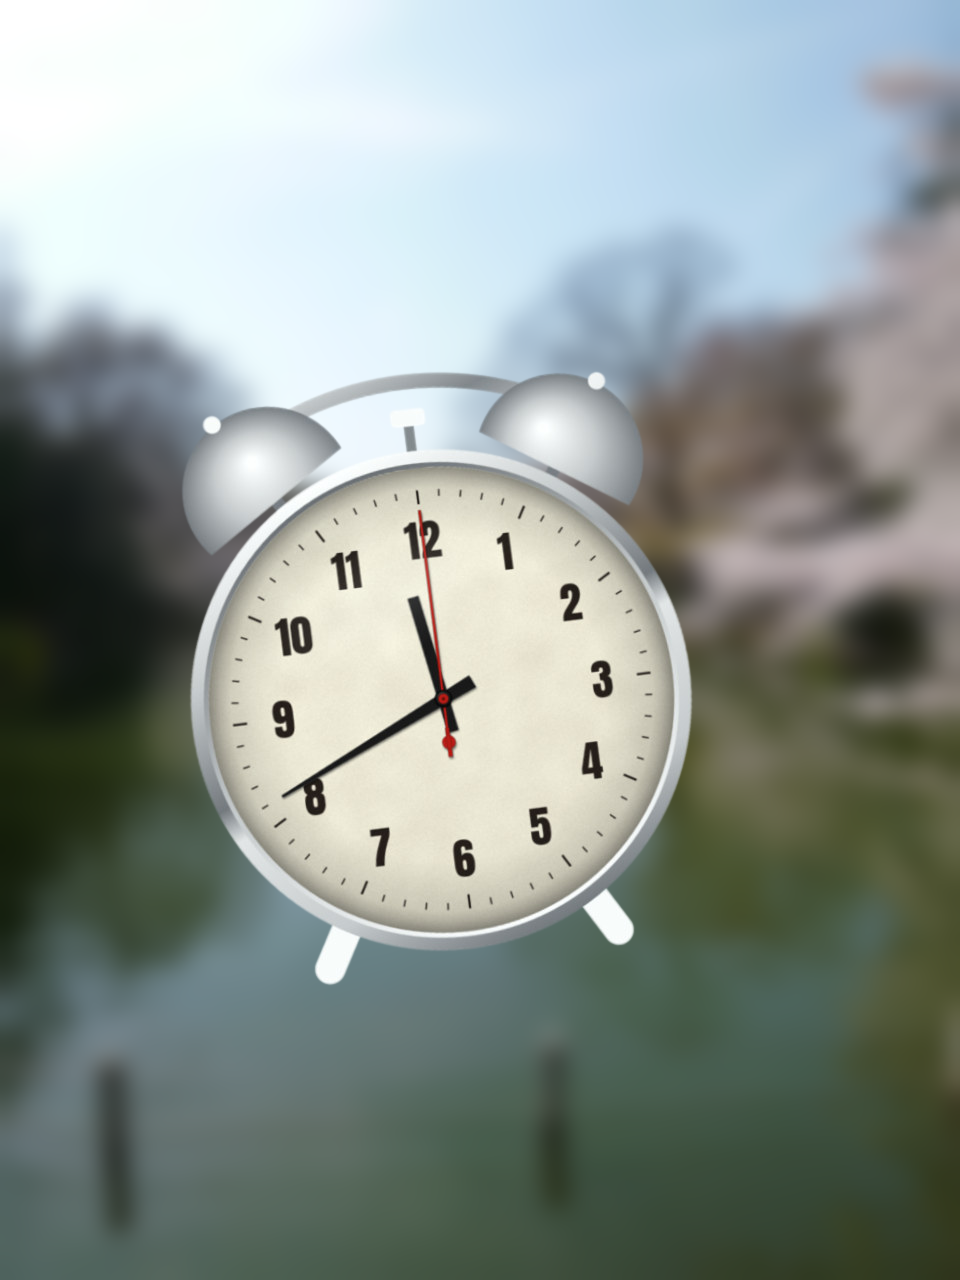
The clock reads 11,41,00
